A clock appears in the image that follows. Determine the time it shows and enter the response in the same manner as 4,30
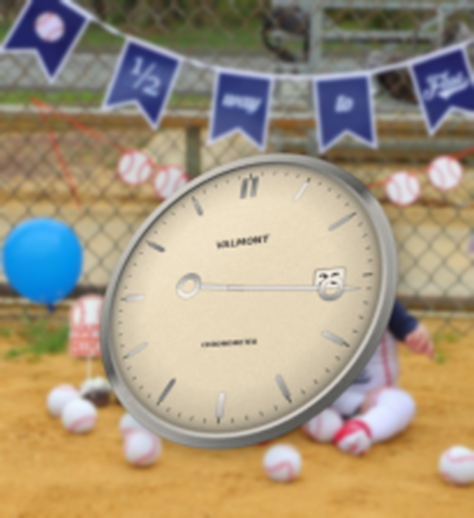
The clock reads 9,16
